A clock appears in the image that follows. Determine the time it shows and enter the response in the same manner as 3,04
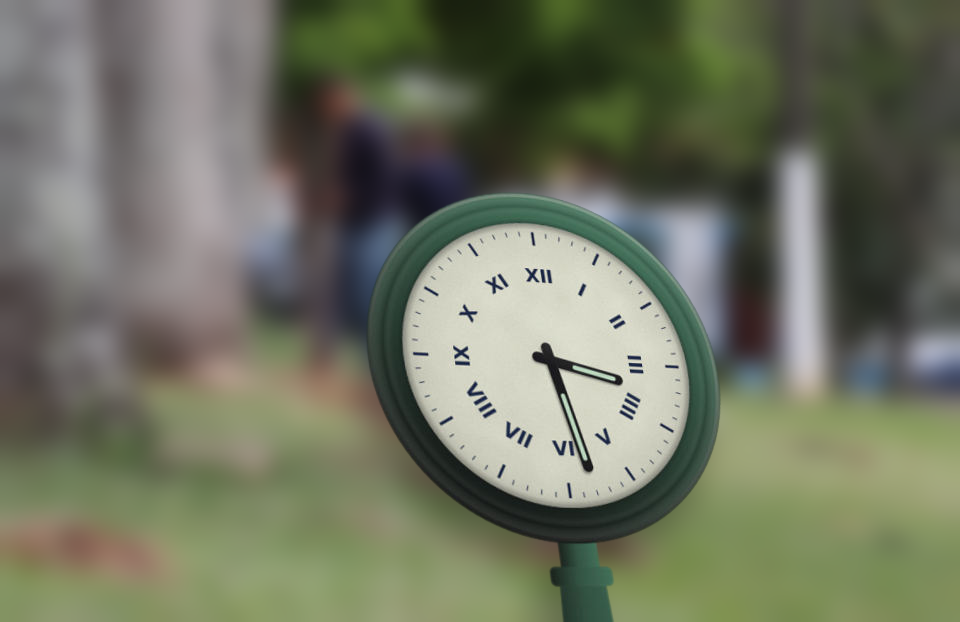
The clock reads 3,28
